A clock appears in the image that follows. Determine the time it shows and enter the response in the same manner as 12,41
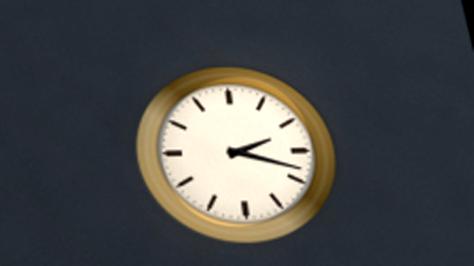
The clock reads 2,18
